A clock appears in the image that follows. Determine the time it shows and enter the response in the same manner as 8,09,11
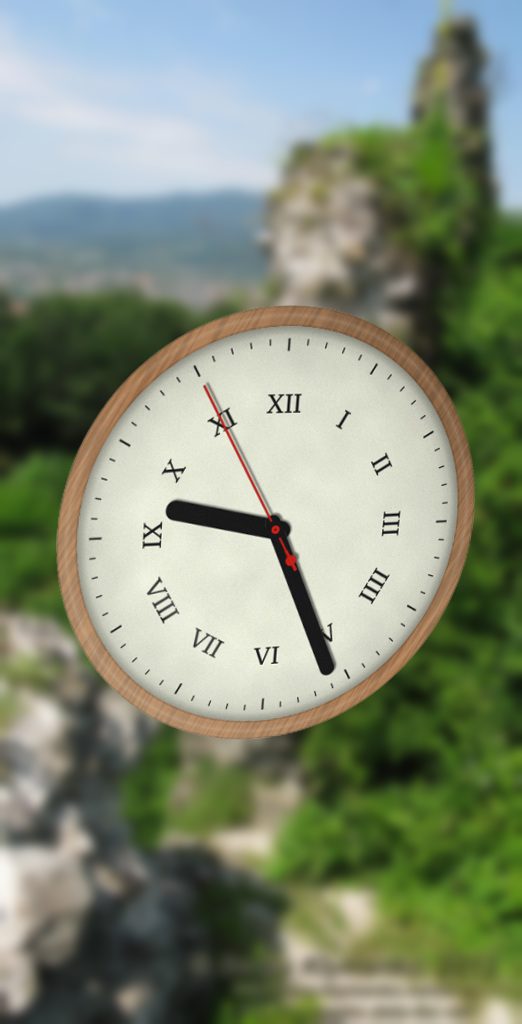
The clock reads 9,25,55
